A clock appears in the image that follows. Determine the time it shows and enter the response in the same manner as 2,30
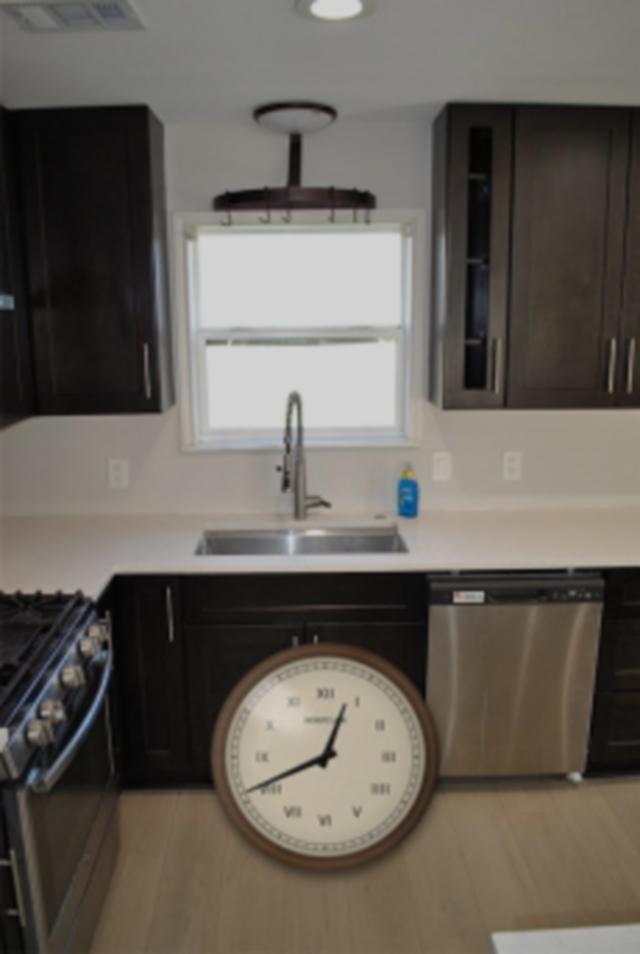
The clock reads 12,41
